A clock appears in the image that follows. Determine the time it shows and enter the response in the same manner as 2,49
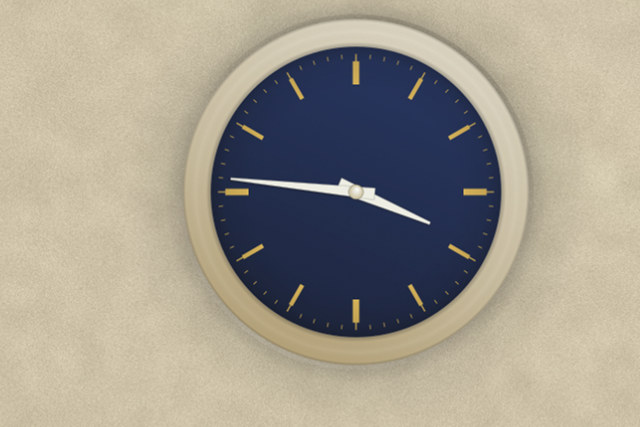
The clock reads 3,46
